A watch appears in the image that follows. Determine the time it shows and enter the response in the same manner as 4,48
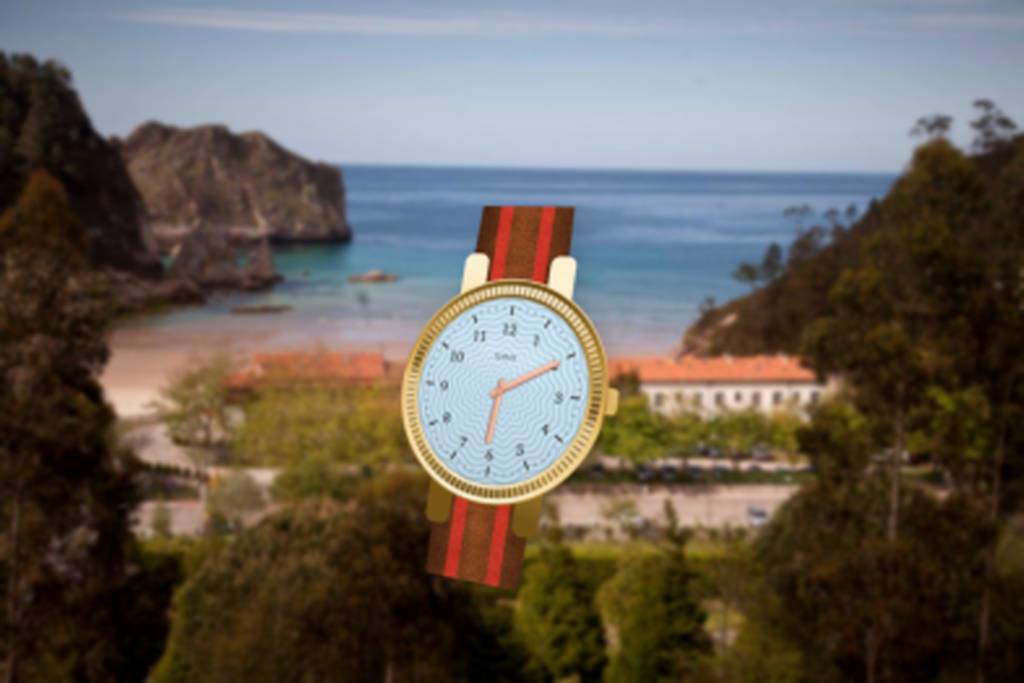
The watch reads 6,10
